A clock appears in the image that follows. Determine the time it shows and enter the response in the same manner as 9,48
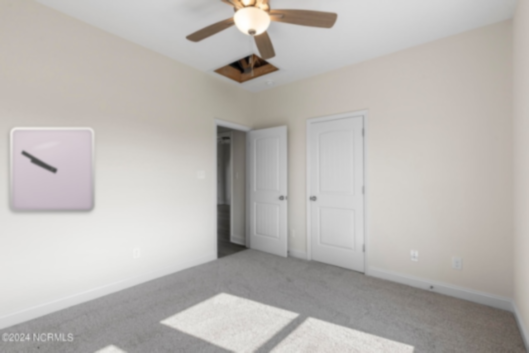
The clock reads 9,50
